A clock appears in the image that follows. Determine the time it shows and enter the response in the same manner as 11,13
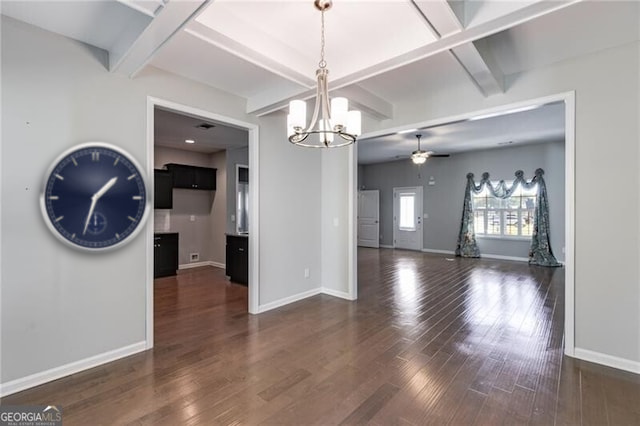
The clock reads 1,33
